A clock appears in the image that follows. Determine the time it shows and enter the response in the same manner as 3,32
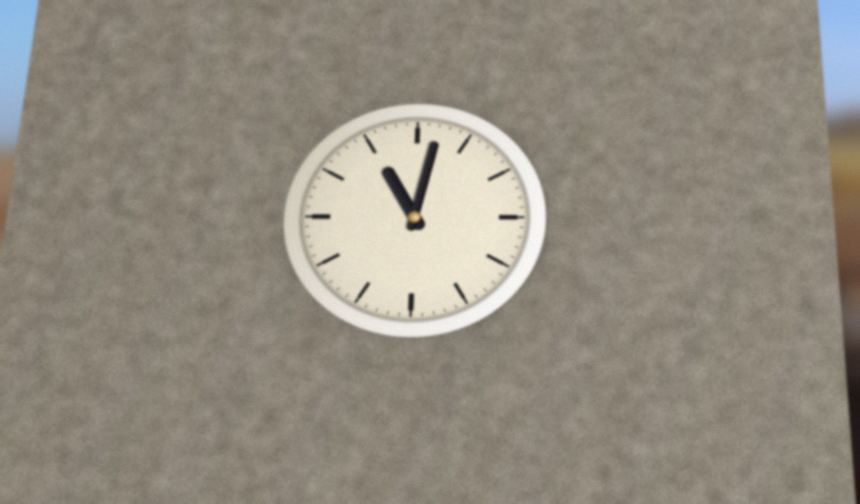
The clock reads 11,02
